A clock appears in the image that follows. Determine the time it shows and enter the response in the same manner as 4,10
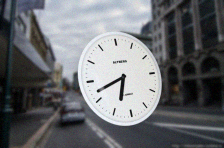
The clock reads 6,42
